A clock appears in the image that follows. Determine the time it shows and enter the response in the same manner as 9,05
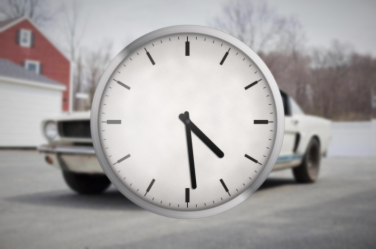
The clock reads 4,29
